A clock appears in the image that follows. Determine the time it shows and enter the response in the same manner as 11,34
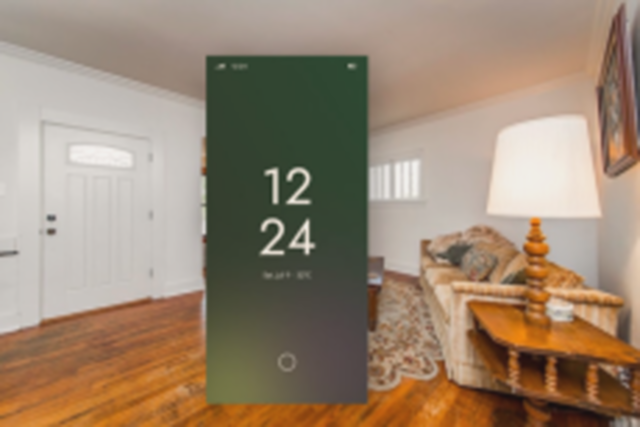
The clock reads 12,24
